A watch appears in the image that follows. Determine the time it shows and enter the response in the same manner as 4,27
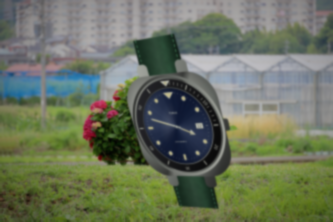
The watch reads 3,48
